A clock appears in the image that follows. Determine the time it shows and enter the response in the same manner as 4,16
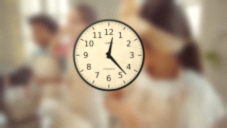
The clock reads 12,23
